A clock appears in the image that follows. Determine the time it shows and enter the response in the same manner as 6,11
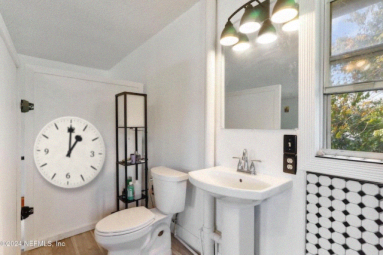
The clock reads 1,00
